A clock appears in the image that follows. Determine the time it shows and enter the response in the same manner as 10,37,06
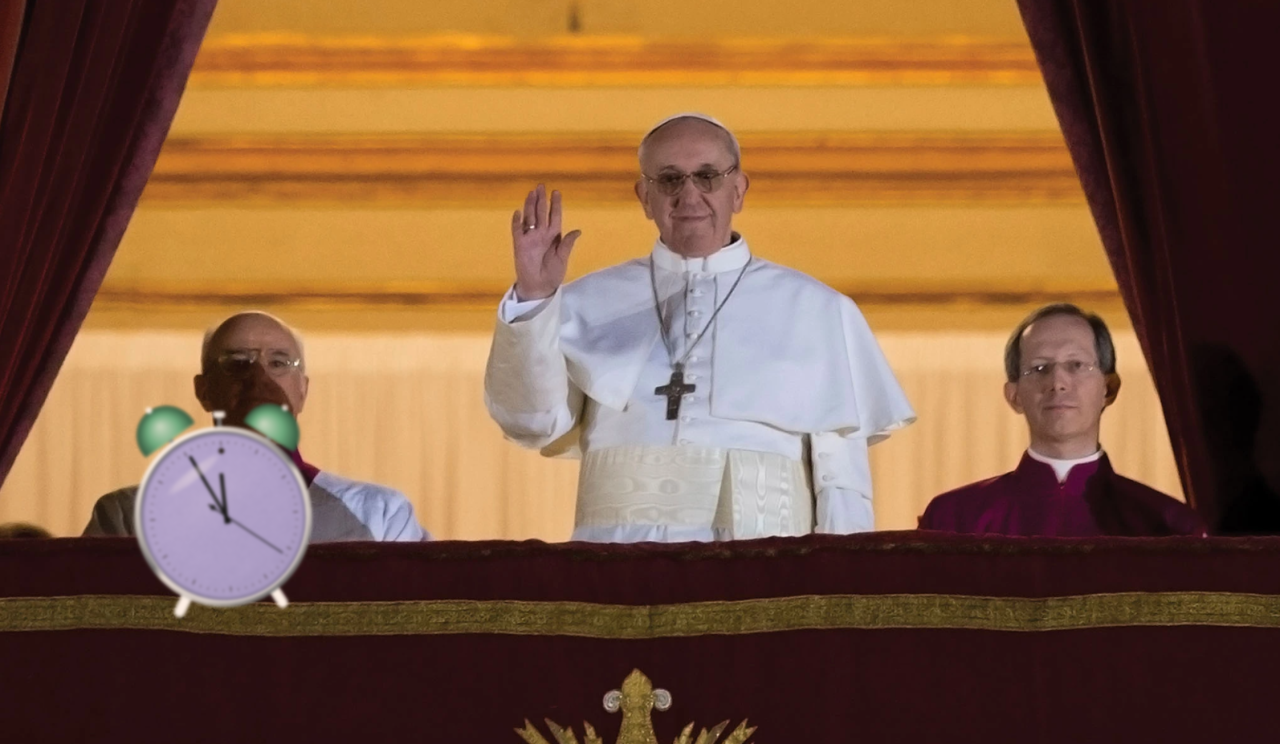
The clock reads 11,55,21
